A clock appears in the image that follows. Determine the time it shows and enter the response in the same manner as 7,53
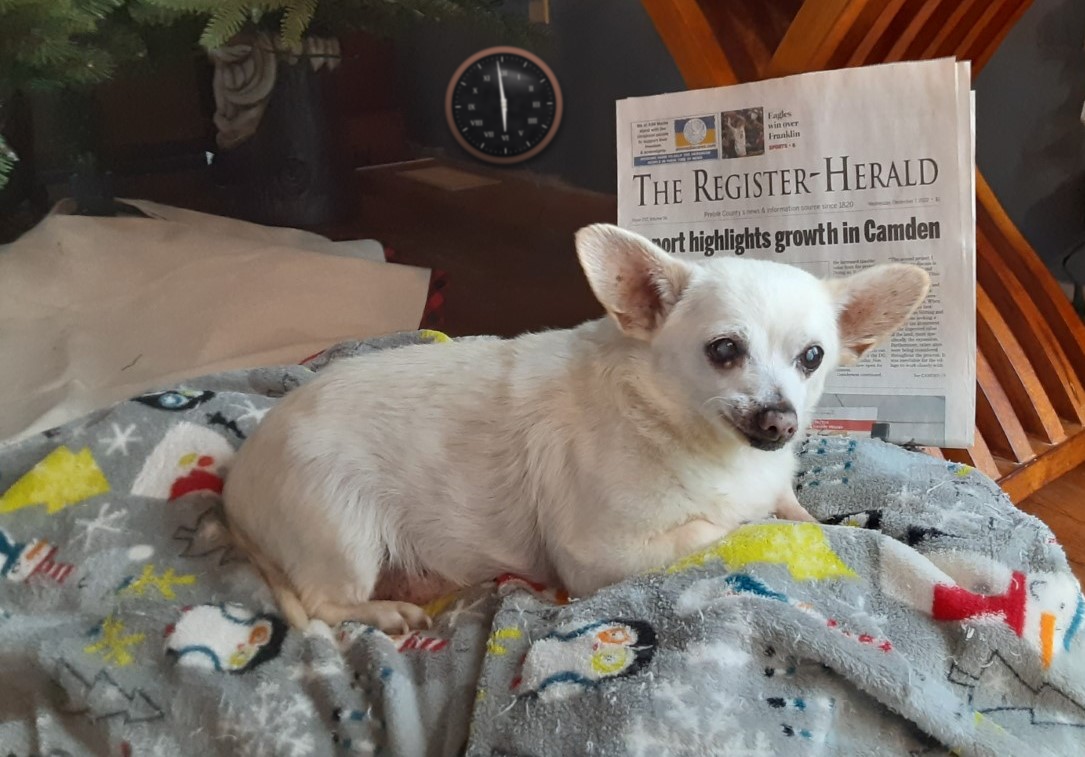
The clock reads 5,59
